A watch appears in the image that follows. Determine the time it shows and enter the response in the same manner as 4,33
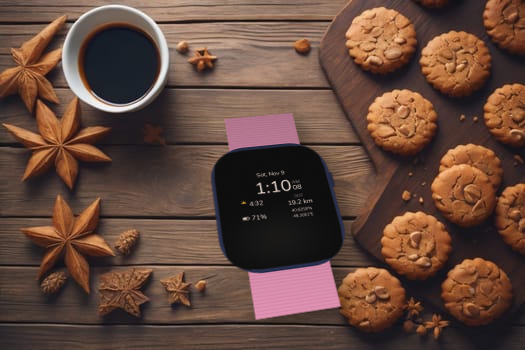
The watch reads 1,10
